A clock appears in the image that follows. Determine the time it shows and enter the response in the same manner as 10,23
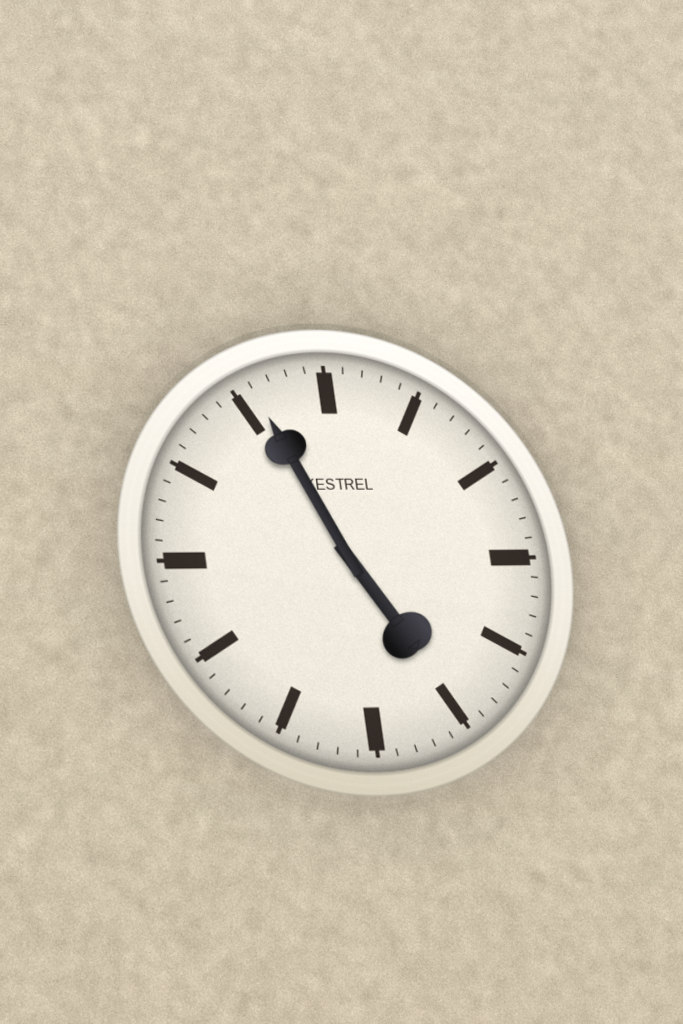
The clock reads 4,56
